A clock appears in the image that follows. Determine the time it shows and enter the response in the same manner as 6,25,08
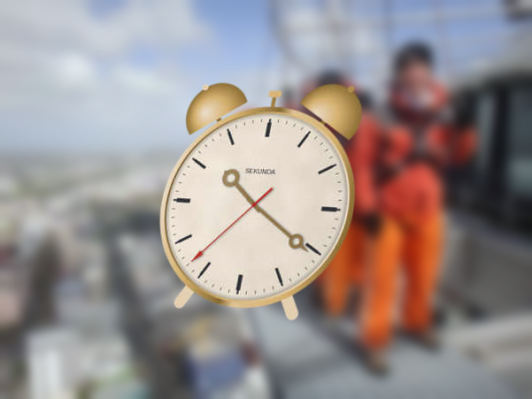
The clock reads 10,20,37
